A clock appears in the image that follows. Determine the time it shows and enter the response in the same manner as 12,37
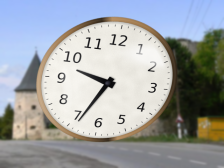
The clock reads 9,34
